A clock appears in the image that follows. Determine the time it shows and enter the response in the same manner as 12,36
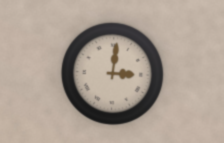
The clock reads 3,01
